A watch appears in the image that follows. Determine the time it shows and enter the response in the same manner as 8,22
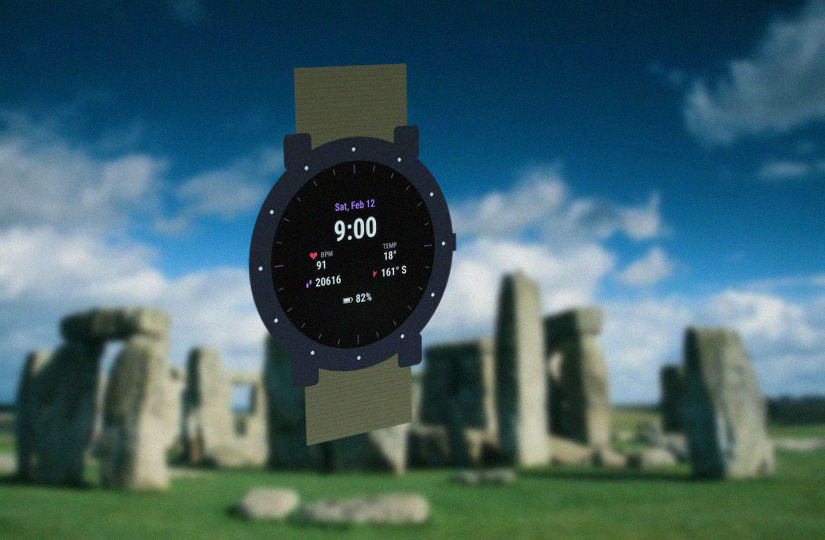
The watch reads 9,00
